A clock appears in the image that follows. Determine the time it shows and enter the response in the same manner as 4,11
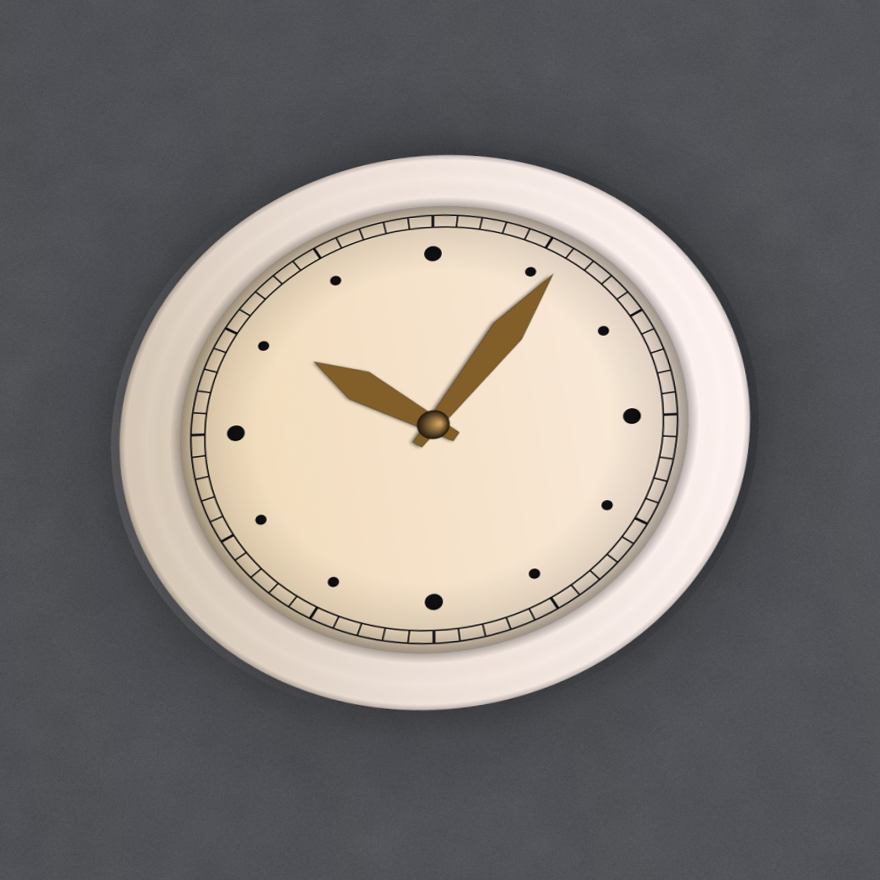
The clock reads 10,06
